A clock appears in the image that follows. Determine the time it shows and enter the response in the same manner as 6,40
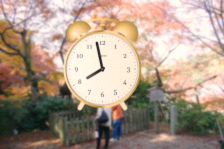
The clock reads 7,58
